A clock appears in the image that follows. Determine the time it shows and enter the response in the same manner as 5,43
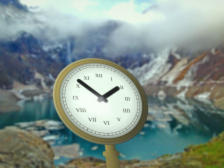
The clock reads 1,52
